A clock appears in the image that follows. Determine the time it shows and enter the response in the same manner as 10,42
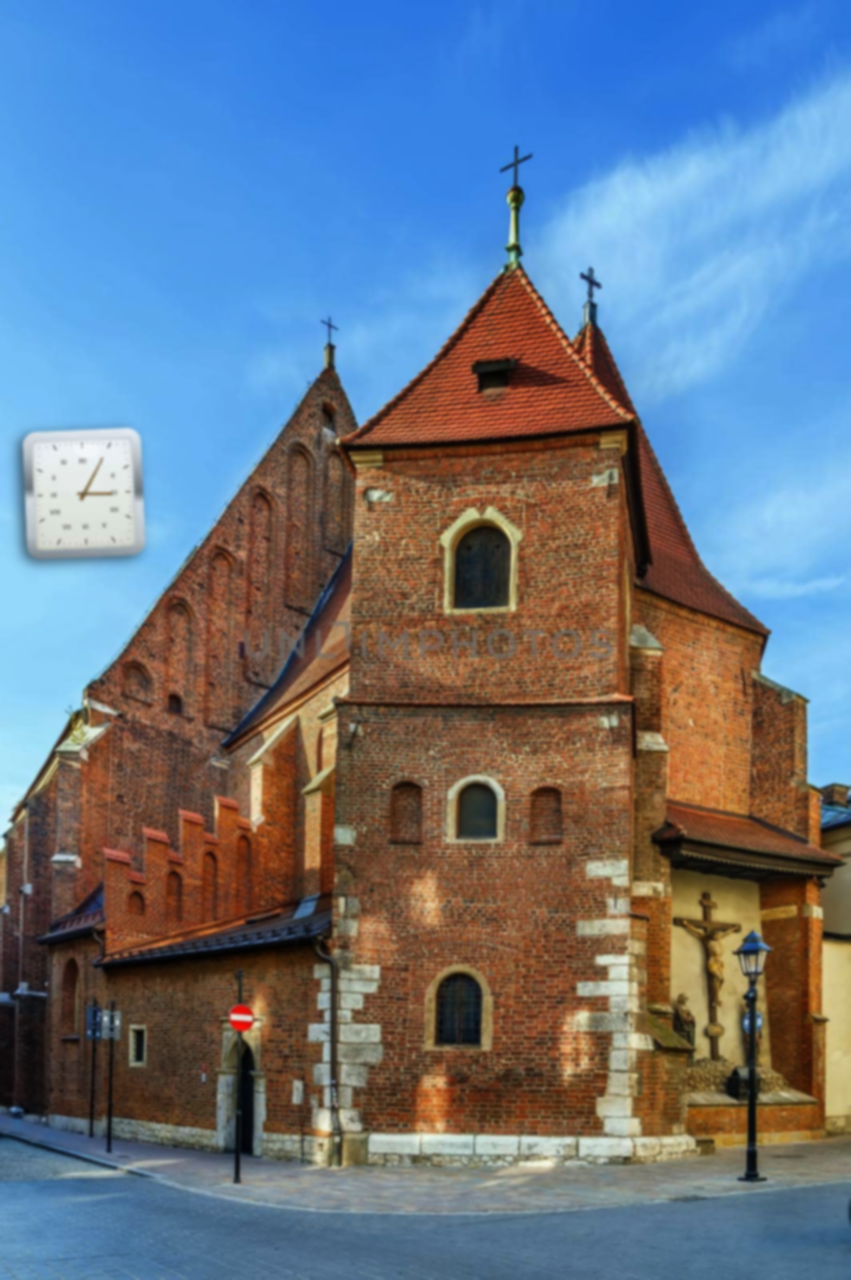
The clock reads 3,05
